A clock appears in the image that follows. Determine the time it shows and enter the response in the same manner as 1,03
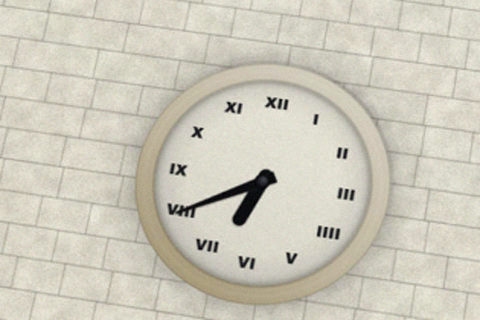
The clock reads 6,40
